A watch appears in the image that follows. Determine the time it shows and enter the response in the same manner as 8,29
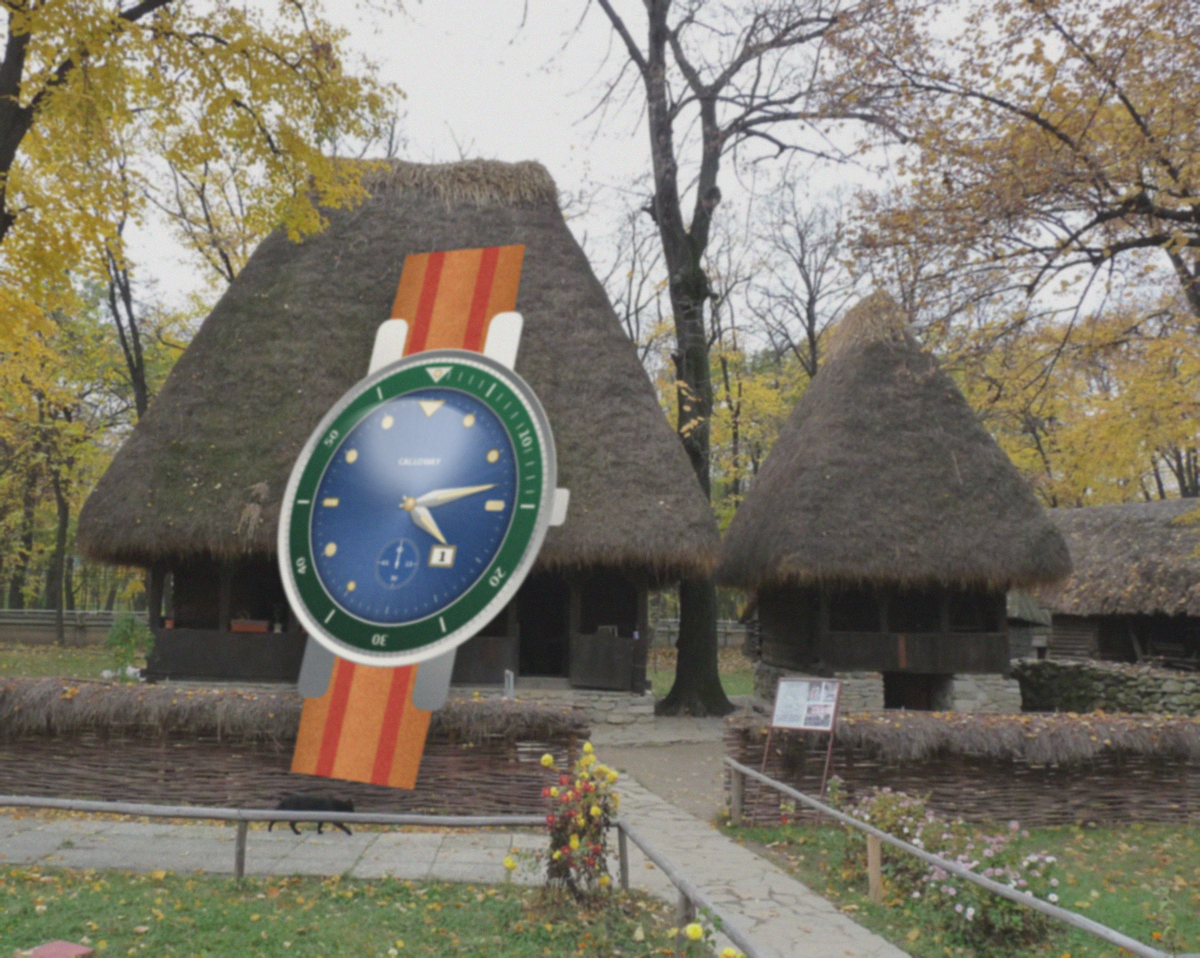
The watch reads 4,13
